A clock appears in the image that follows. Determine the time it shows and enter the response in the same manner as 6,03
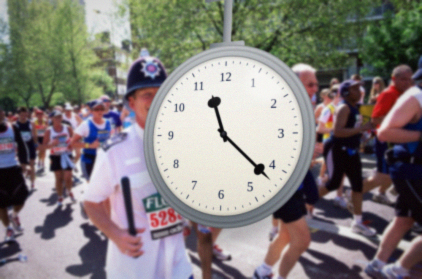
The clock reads 11,22
